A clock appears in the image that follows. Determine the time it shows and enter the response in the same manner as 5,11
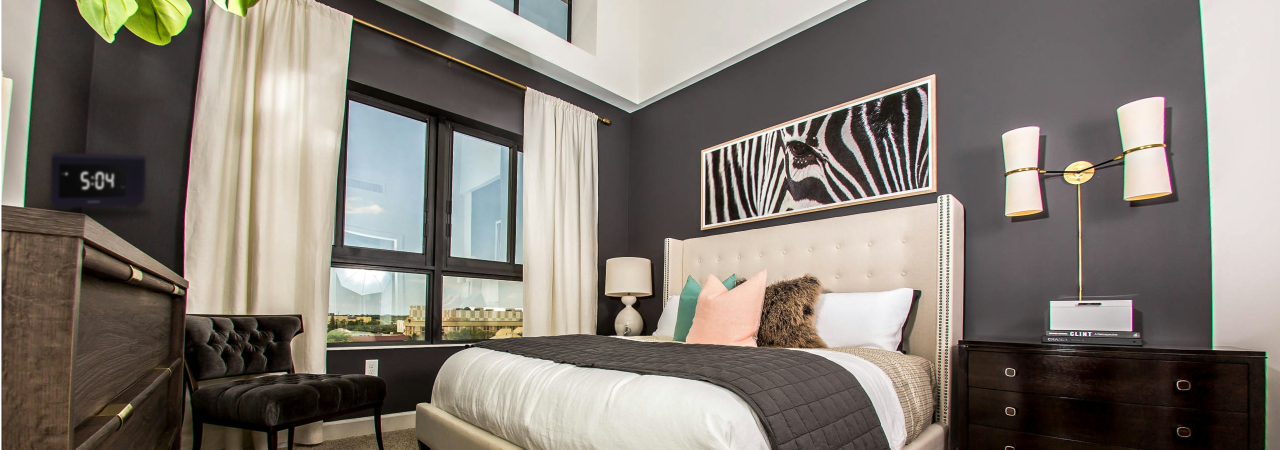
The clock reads 5,04
